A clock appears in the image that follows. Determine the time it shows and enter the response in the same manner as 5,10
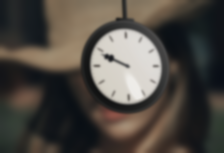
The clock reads 9,49
